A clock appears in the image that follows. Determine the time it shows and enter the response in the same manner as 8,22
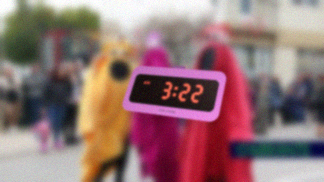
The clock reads 3,22
